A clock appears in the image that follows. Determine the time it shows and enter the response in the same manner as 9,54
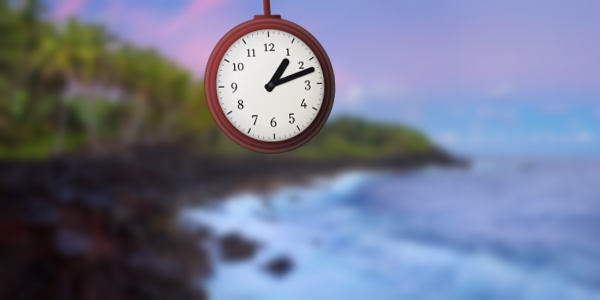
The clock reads 1,12
